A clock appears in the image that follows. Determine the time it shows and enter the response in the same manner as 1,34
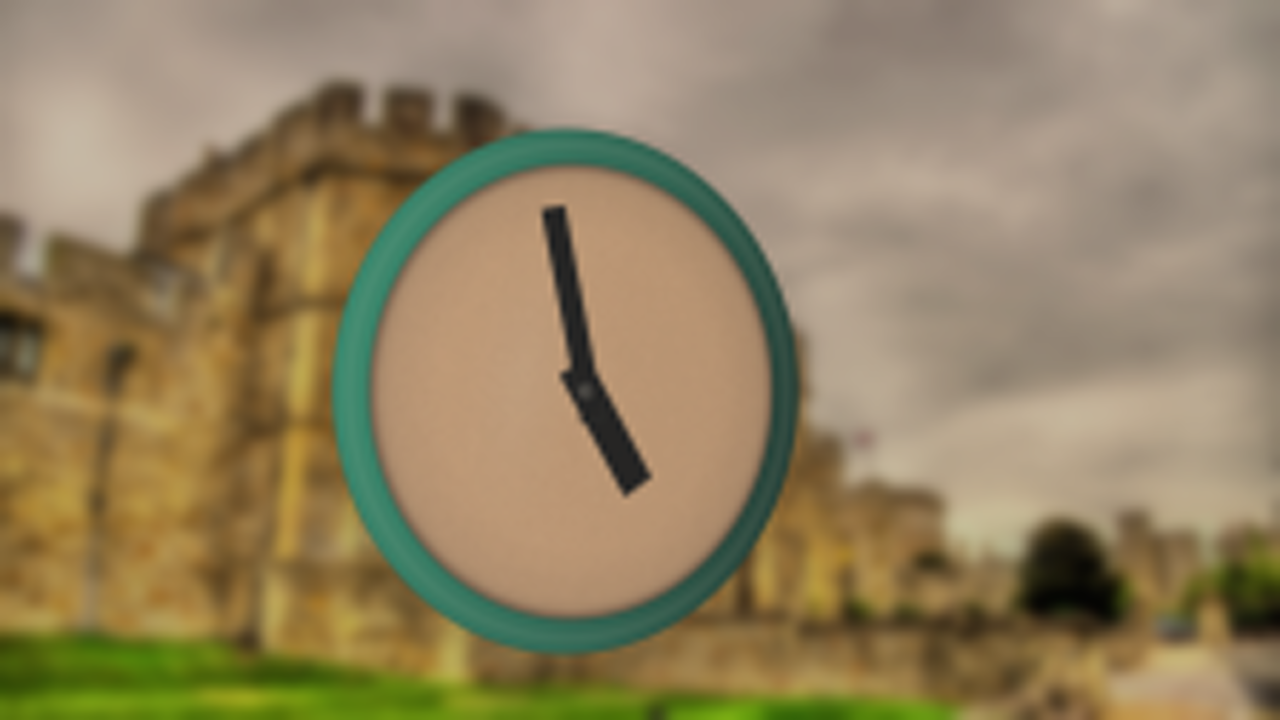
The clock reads 4,58
